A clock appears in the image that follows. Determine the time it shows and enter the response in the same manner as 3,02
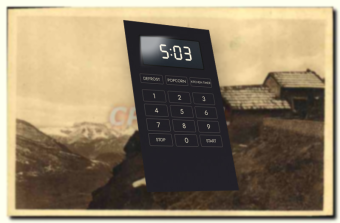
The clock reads 5,03
